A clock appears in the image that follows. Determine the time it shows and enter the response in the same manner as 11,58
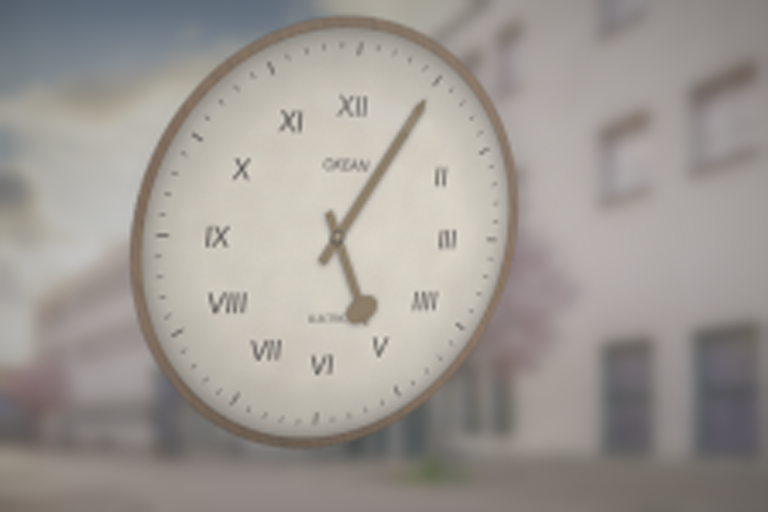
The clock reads 5,05
